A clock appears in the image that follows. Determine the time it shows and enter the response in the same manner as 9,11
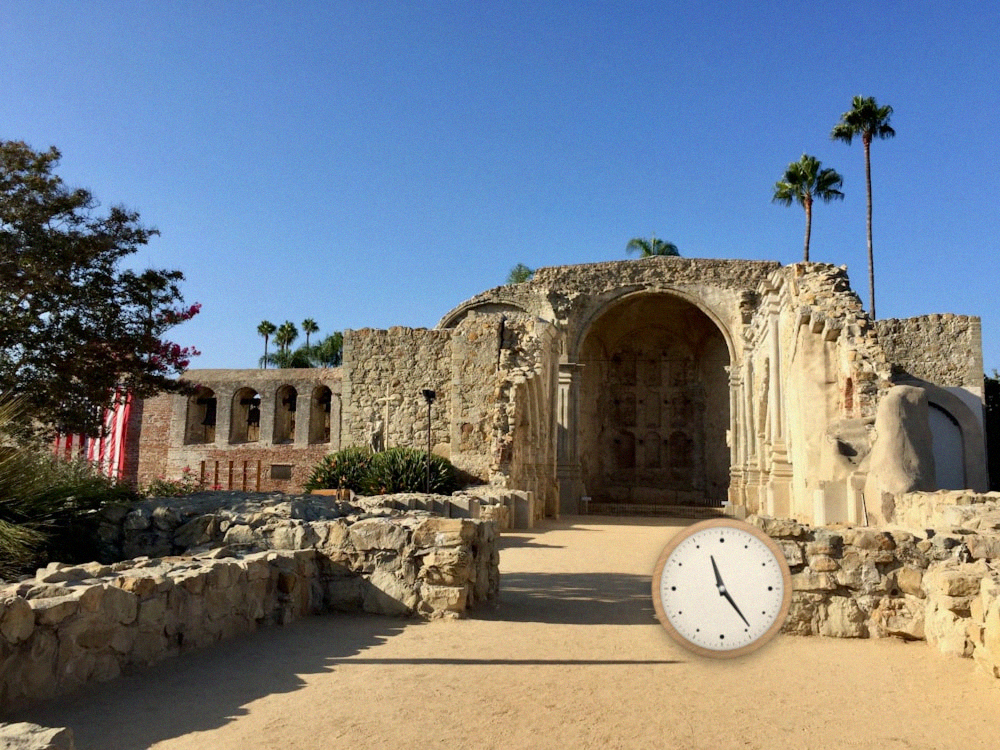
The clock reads 11,24
